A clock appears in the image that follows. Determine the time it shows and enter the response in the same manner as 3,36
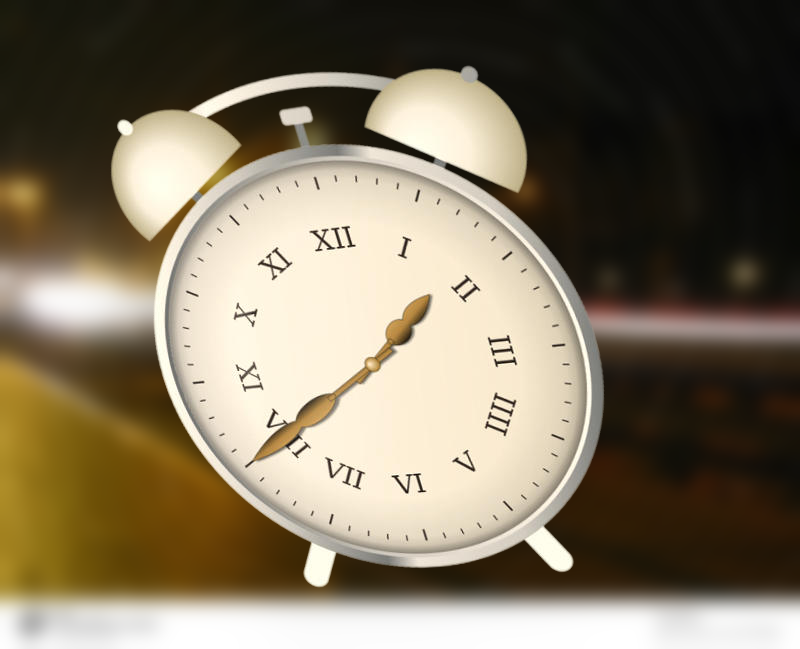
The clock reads 1,40
